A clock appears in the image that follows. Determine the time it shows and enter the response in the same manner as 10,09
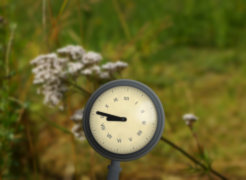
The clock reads 8,46
